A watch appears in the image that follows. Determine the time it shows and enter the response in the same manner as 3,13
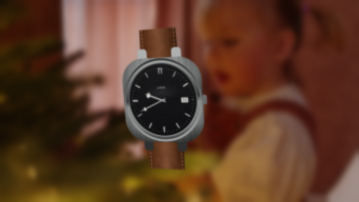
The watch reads 9,41
